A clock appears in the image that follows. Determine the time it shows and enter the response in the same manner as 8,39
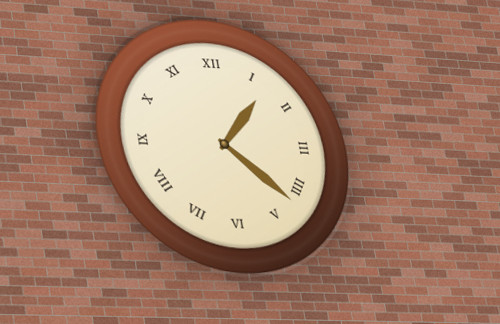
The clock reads 1,22
